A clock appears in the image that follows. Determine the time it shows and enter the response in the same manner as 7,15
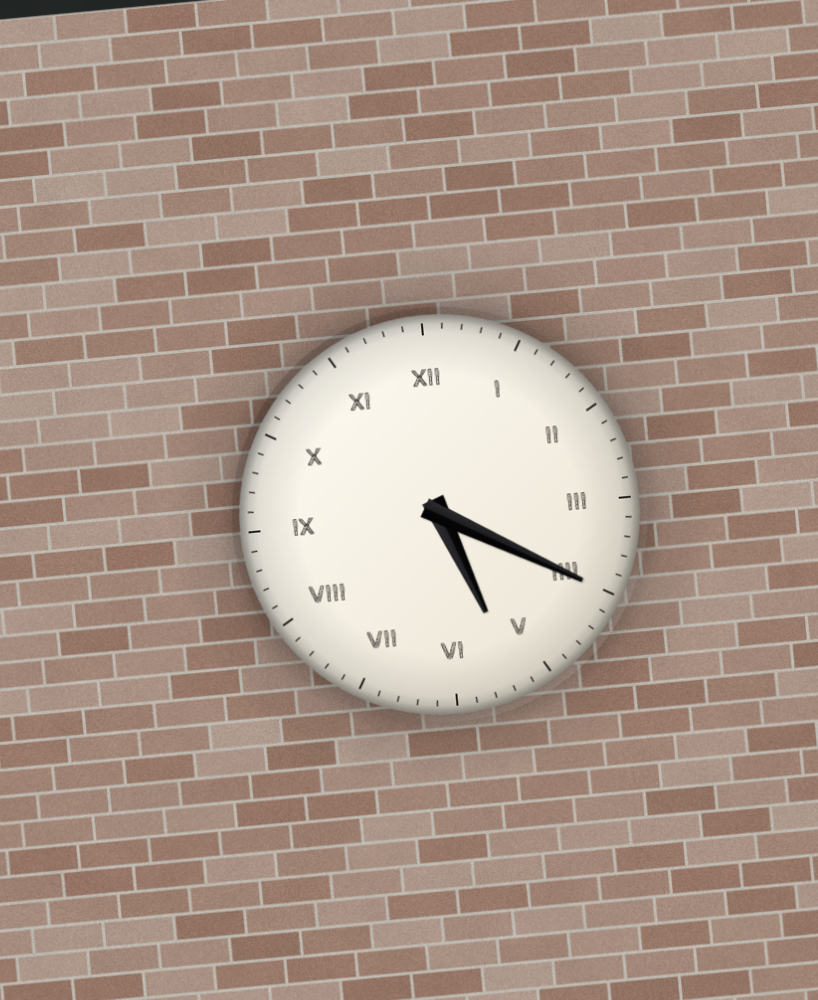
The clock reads 5,20
